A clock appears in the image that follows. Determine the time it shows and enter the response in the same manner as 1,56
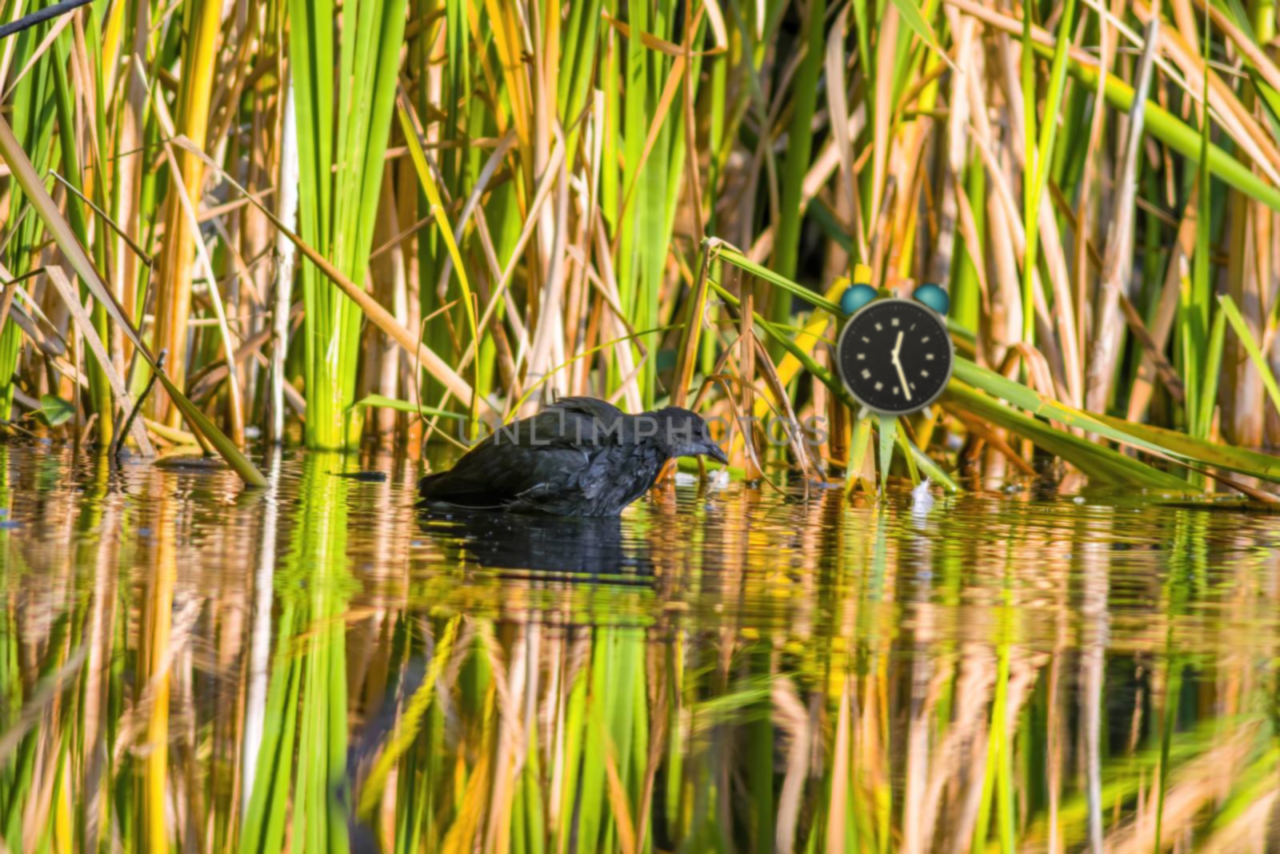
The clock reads 12,27
